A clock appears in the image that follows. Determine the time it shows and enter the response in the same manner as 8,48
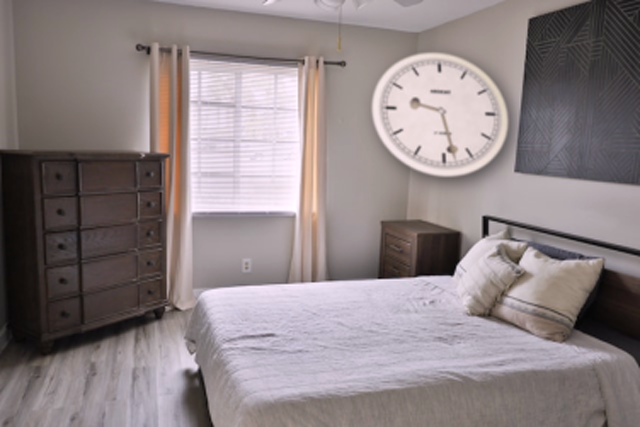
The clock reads 9,28
